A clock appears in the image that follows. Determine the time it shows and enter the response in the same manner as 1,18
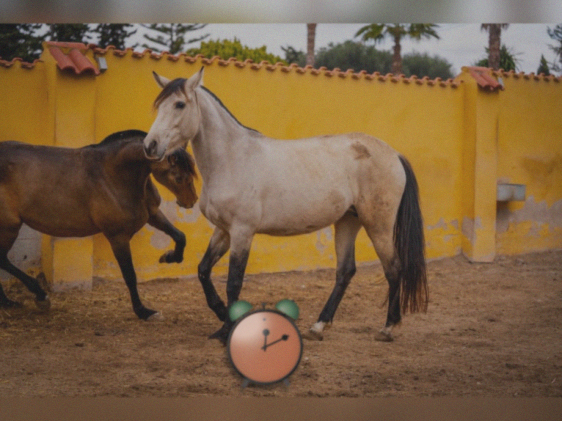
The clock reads 12,11
